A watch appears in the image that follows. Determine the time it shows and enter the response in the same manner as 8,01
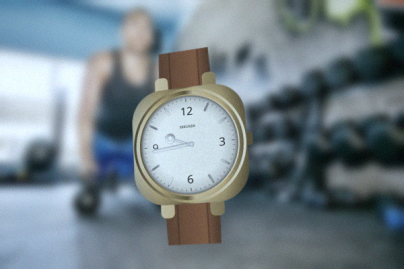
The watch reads 9,44
